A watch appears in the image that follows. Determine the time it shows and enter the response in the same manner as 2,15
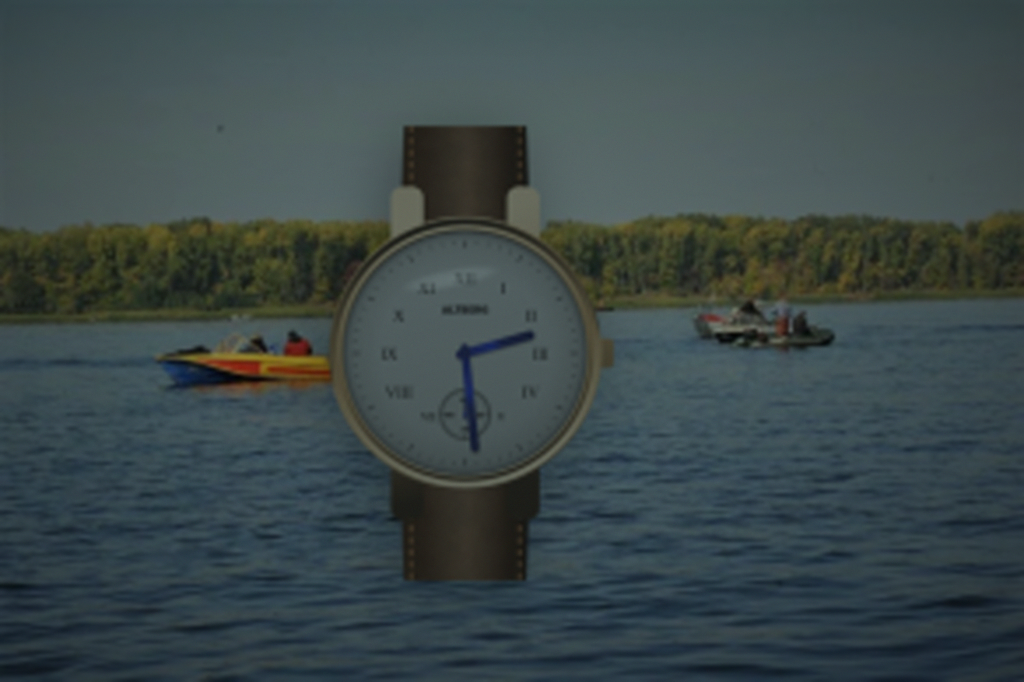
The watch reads 2,29
